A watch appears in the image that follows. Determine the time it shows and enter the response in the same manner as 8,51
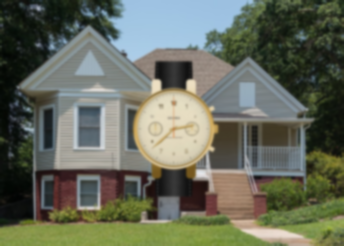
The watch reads 2,38
